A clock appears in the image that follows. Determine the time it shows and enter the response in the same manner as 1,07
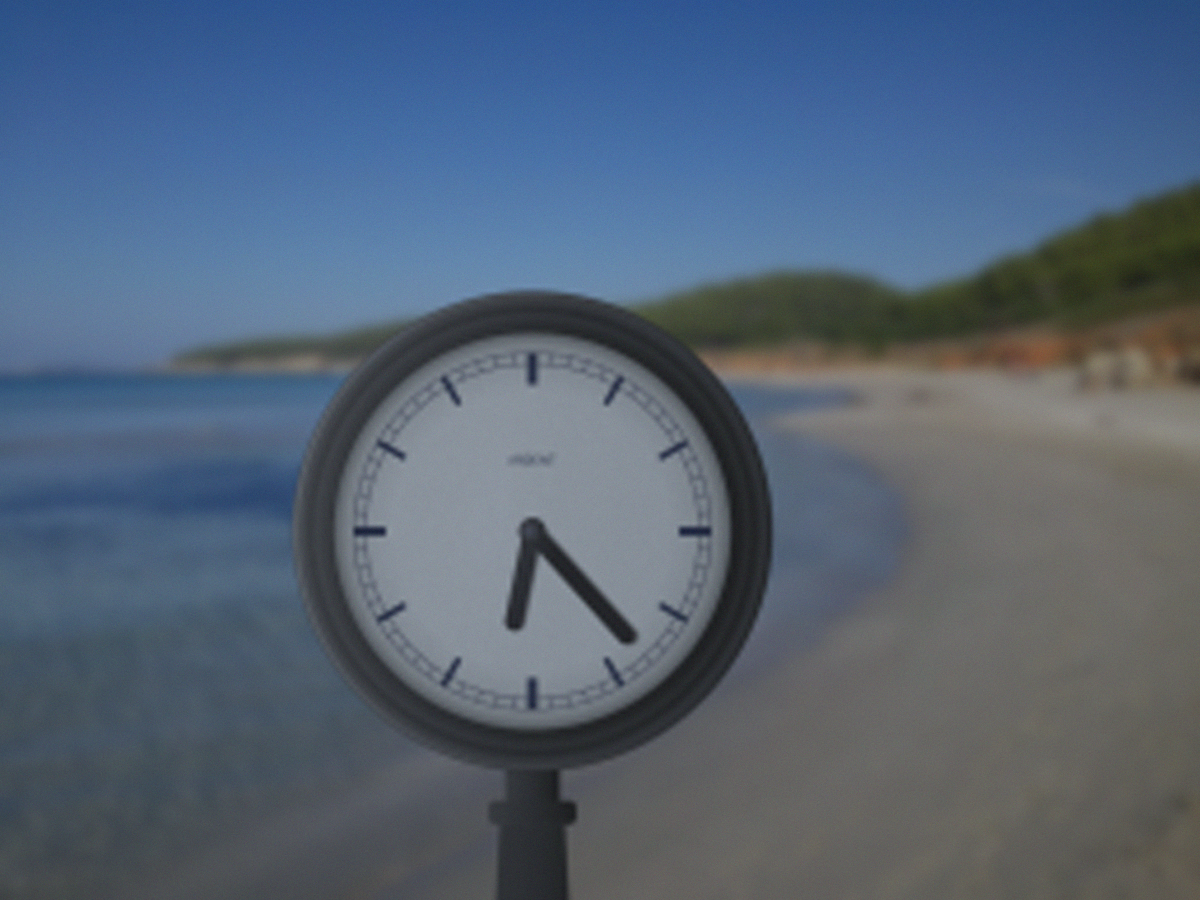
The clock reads 6,23
